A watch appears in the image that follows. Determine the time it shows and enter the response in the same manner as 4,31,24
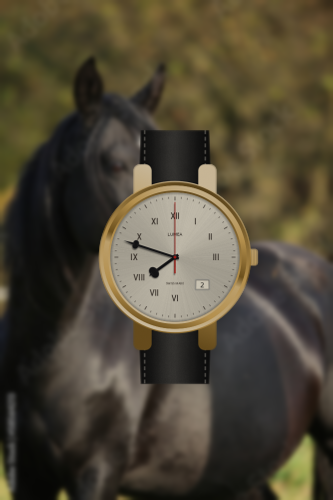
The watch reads 7,48,00
